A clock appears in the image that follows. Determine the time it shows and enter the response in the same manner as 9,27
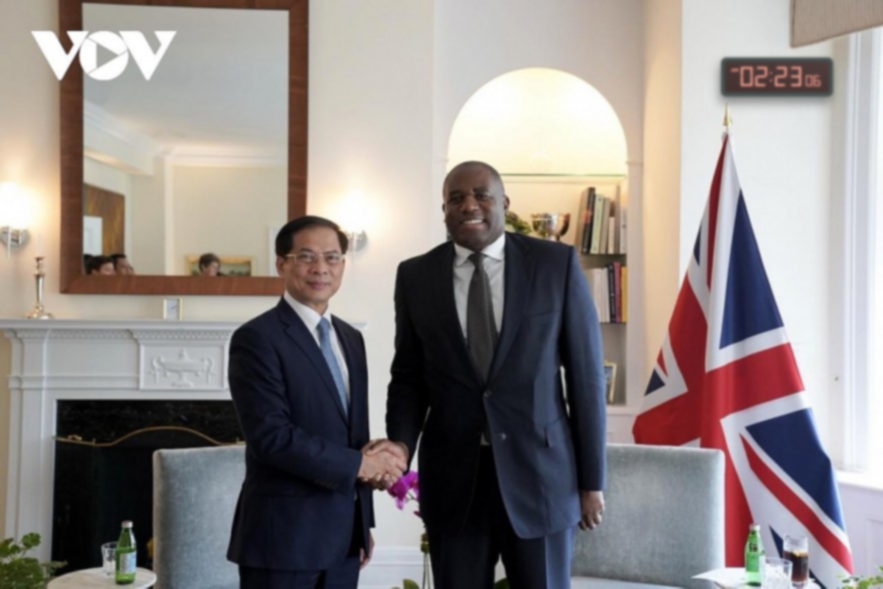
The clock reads 2,23
